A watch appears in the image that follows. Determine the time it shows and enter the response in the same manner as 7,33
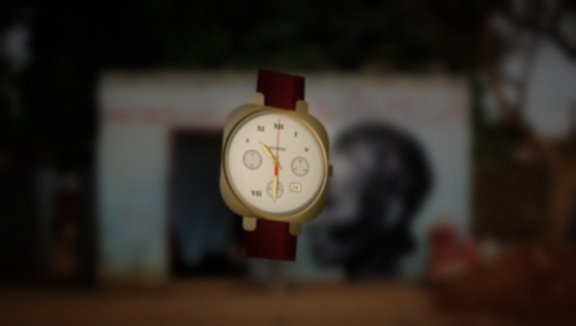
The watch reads 10,30
